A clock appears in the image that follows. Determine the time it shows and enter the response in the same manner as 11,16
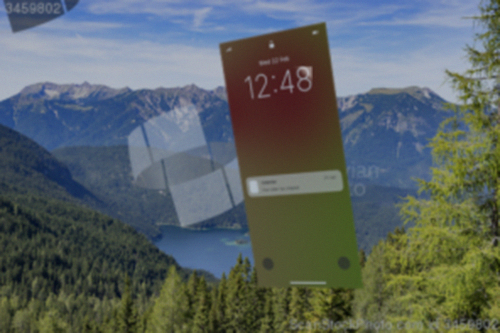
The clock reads 12,48
